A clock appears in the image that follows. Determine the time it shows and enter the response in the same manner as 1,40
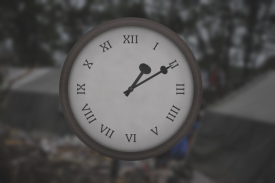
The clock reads 1,10
